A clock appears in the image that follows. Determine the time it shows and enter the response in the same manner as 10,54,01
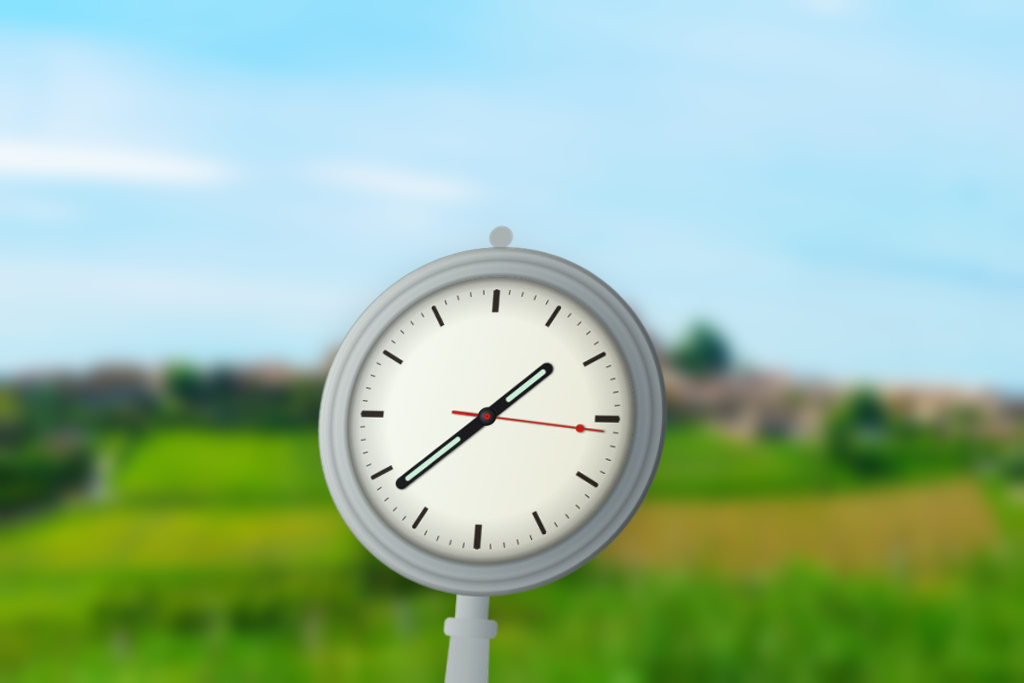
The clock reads 1,38,16
